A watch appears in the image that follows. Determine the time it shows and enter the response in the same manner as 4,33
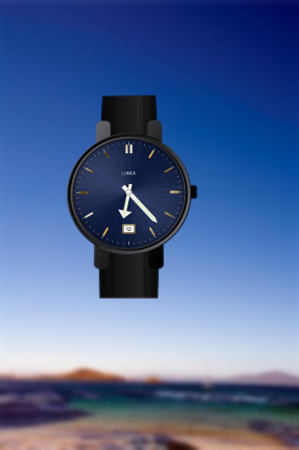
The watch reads 6,23
